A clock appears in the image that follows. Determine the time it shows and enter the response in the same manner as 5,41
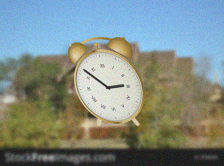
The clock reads 2,52
